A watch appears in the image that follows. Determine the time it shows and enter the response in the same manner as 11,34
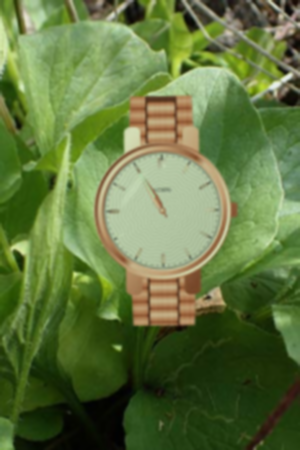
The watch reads 10,55
